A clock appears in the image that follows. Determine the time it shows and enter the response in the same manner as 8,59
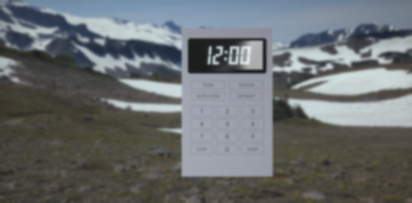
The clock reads 12,00
